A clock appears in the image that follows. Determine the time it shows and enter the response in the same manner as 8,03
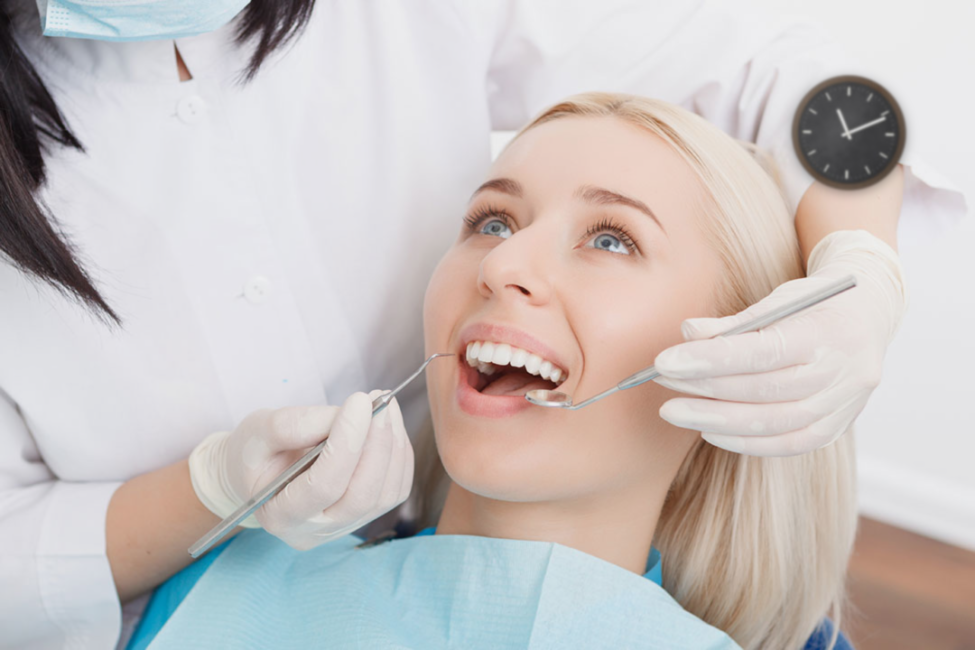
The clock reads 11,11
